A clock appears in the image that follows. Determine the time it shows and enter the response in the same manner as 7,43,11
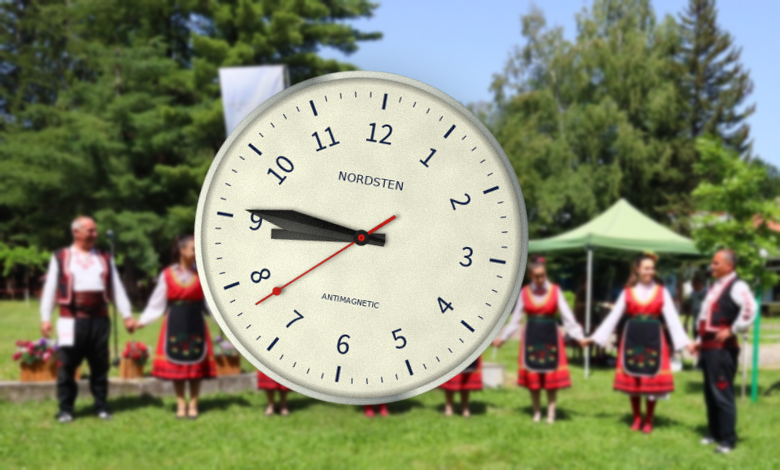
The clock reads 8,45,38
